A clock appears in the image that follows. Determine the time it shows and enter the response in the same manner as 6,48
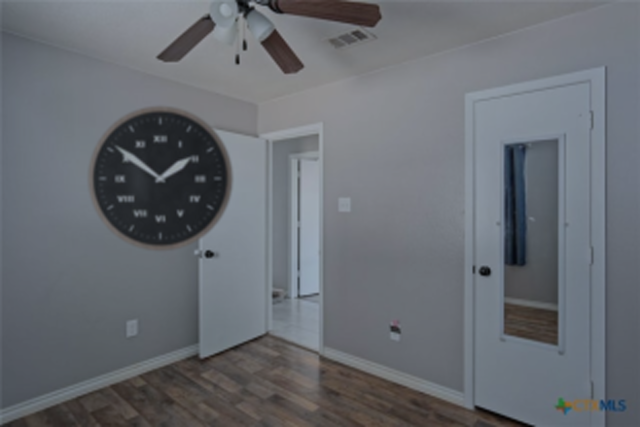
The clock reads 1,51
